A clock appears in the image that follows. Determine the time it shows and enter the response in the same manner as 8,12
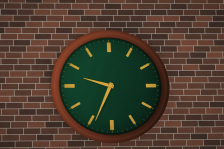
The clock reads 9,34
